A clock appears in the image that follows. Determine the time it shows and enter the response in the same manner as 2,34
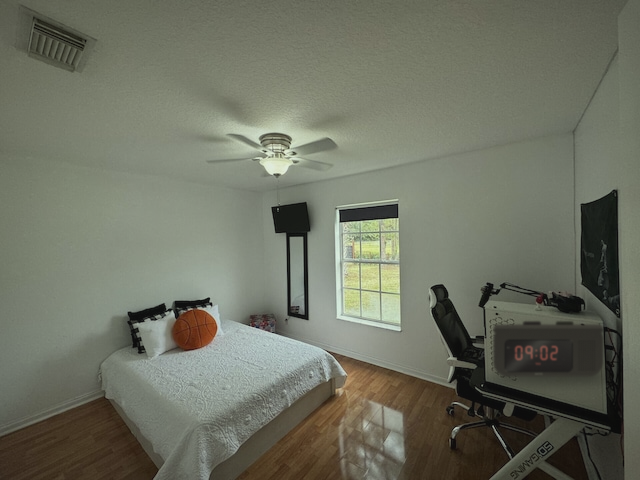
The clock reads 9,02
